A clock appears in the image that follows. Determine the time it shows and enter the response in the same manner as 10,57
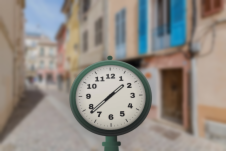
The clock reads 1,38
